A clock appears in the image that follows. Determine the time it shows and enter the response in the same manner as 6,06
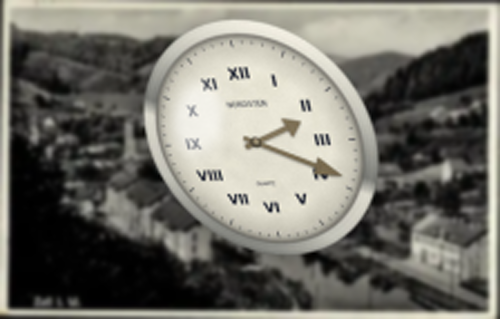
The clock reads 2,19
